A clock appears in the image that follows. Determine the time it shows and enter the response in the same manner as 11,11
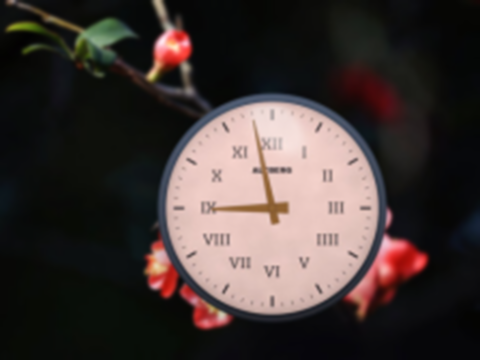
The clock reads 8,58
